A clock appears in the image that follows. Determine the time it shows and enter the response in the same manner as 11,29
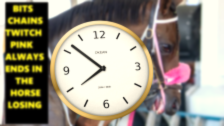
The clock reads 7,52
